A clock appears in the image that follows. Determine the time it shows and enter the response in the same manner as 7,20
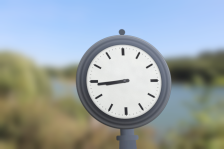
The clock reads 8,44
